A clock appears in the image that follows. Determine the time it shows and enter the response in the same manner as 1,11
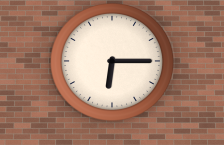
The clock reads 6,15
